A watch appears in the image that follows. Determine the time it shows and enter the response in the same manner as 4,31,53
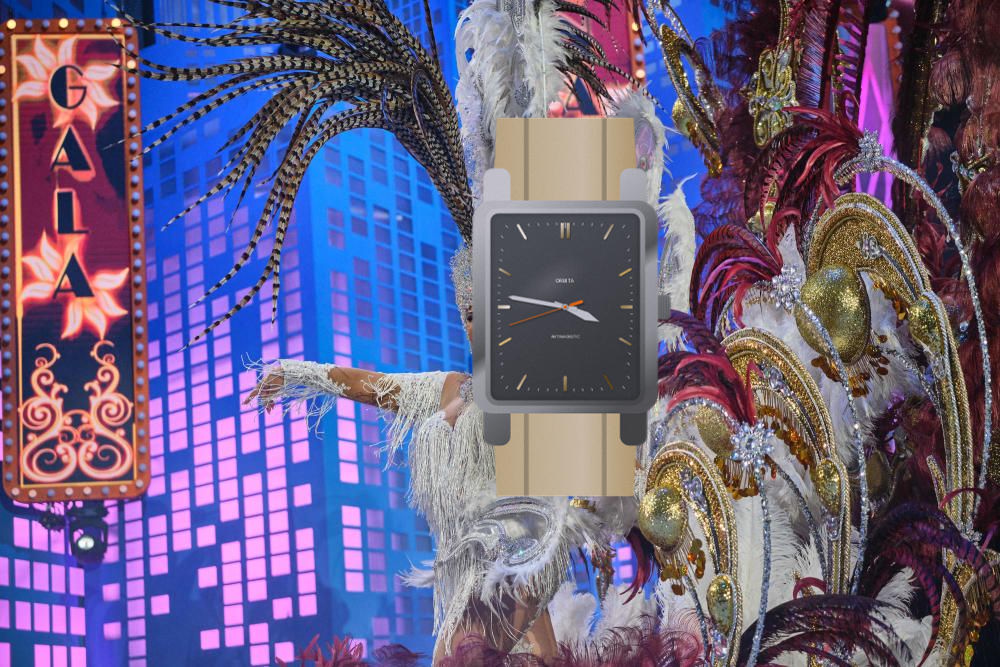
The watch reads 3,46,42
